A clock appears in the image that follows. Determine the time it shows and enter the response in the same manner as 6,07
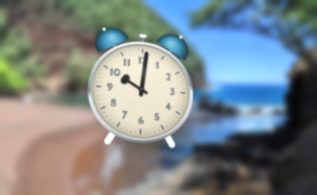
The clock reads 10,01
